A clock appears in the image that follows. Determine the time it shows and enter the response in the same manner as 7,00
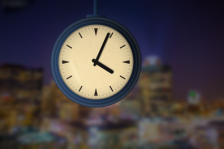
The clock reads 4,04
